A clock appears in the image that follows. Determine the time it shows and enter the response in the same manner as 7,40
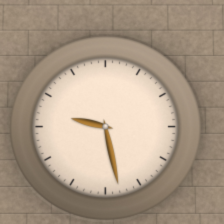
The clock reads 9,28
